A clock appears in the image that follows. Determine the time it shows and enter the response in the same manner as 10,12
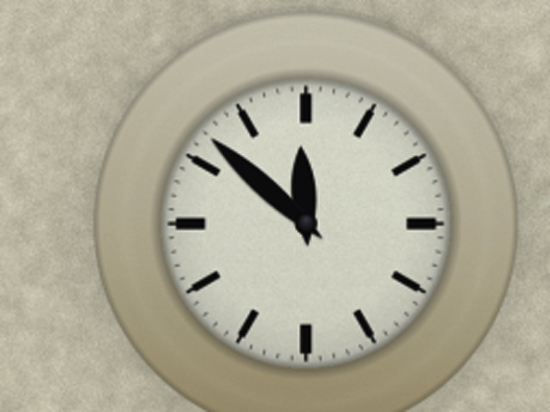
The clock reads 11,52
